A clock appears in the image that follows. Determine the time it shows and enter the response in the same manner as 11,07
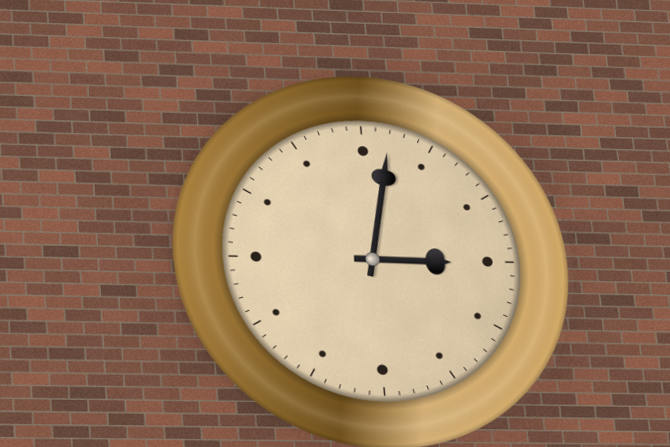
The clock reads 3,02
